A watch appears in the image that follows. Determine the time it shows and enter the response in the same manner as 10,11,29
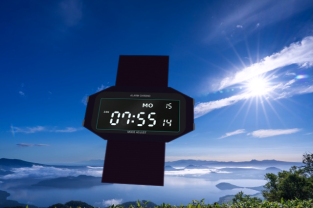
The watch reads 7,55,14
